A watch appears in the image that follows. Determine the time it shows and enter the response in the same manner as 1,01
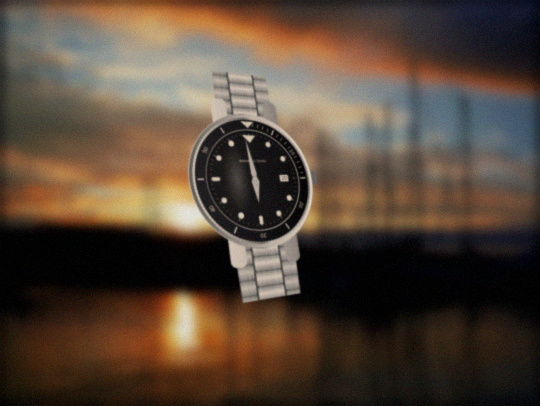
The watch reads 5,59
